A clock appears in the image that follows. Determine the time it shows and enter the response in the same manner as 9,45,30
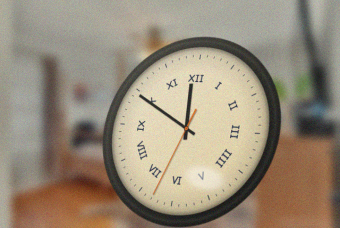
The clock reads 11,49,33
